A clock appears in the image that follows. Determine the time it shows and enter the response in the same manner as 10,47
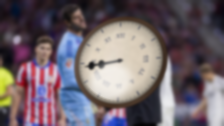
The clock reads 8,44
